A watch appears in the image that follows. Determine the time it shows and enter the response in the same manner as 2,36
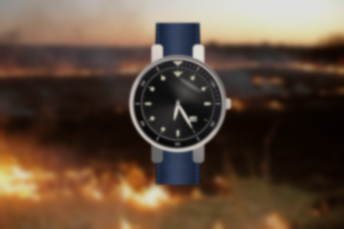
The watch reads 6,25
